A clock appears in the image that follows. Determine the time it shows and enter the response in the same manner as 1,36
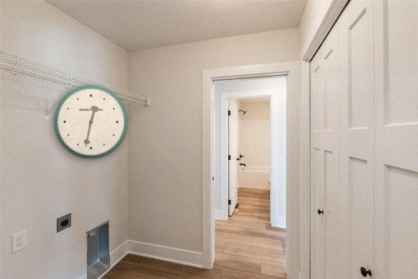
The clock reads 12,32
